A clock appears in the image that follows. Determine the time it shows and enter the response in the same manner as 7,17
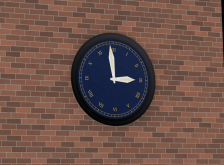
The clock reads 2,59
